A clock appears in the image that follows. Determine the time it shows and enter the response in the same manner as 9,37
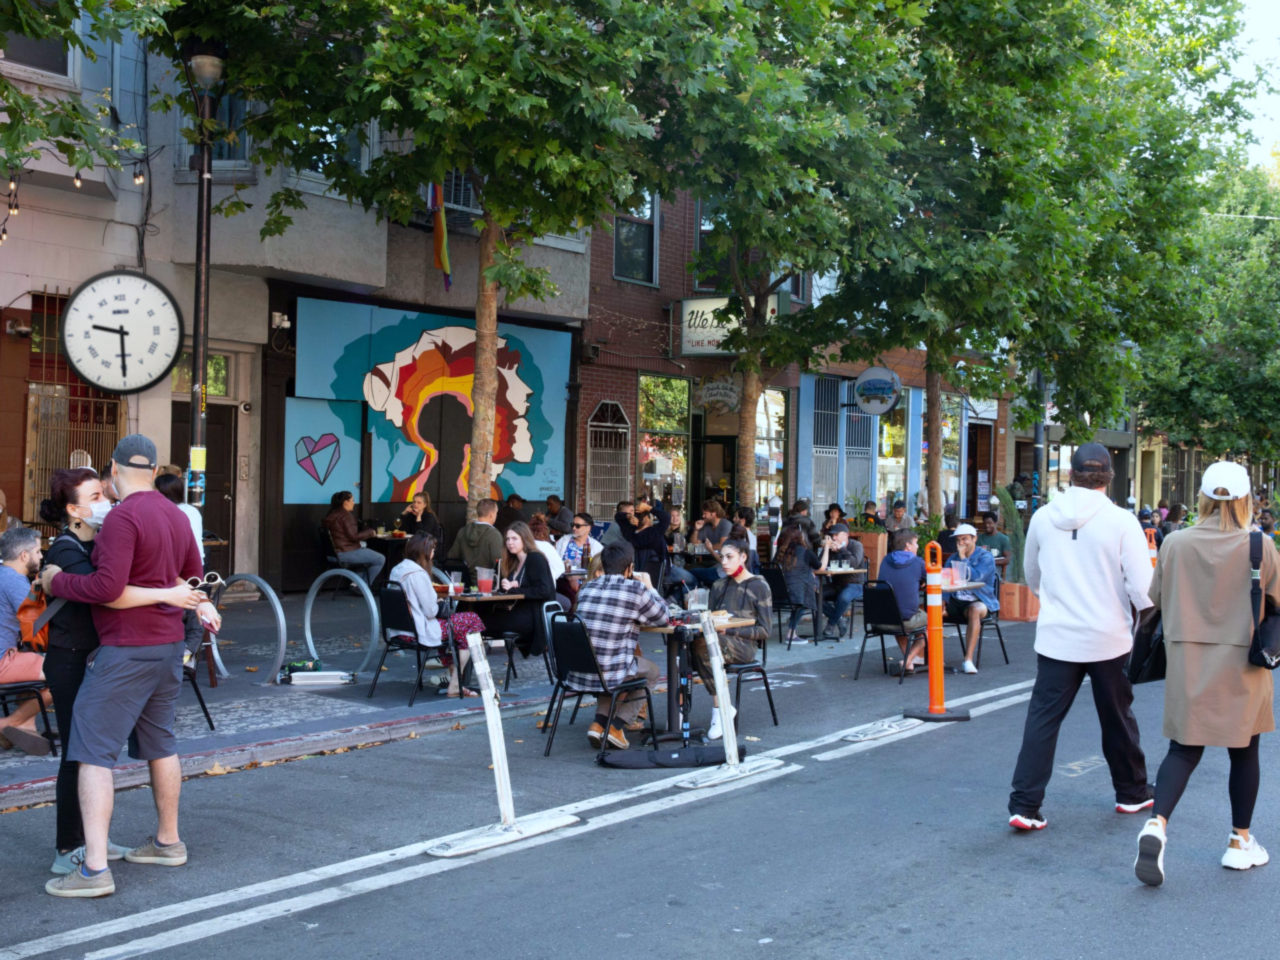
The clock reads 9,30
